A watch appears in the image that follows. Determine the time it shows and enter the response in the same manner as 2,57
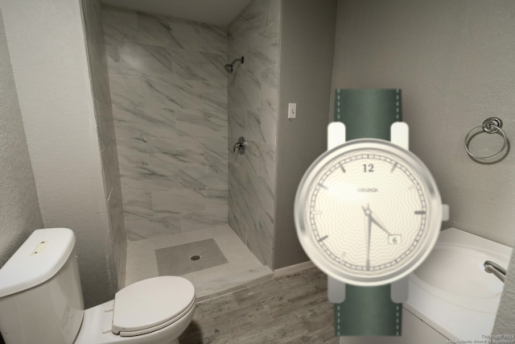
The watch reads 4,30
